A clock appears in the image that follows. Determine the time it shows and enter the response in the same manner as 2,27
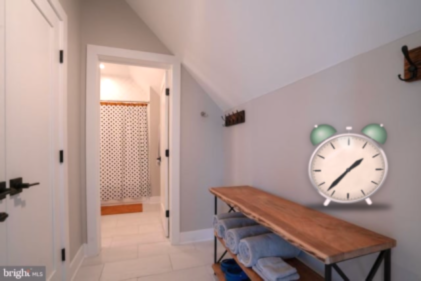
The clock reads 1,37
